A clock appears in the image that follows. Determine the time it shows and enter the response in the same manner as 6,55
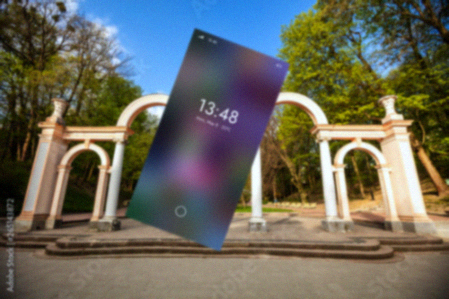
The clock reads 13,48
